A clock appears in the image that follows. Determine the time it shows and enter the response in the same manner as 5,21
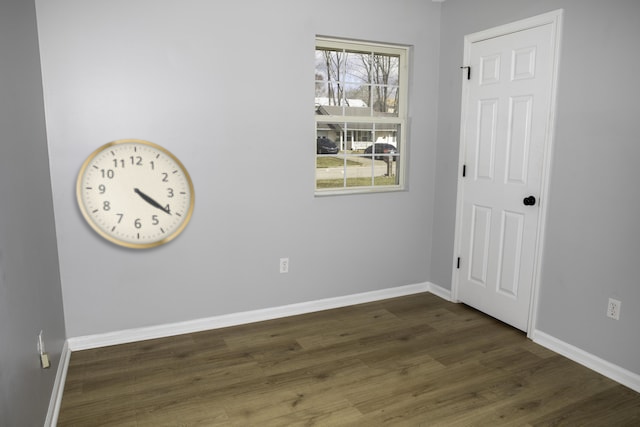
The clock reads 4,21
